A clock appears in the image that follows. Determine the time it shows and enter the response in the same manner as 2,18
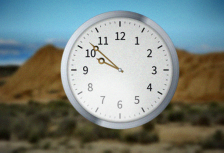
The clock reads 9,52
